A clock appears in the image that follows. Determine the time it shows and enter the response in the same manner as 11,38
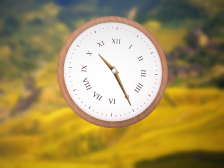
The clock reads 10,25
